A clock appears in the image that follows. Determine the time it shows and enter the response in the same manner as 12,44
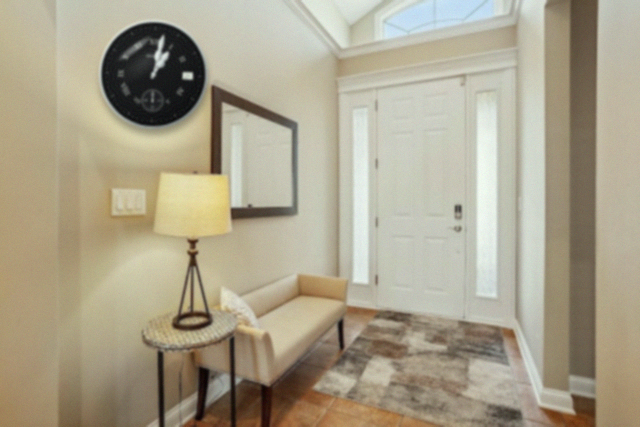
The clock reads 1,02
